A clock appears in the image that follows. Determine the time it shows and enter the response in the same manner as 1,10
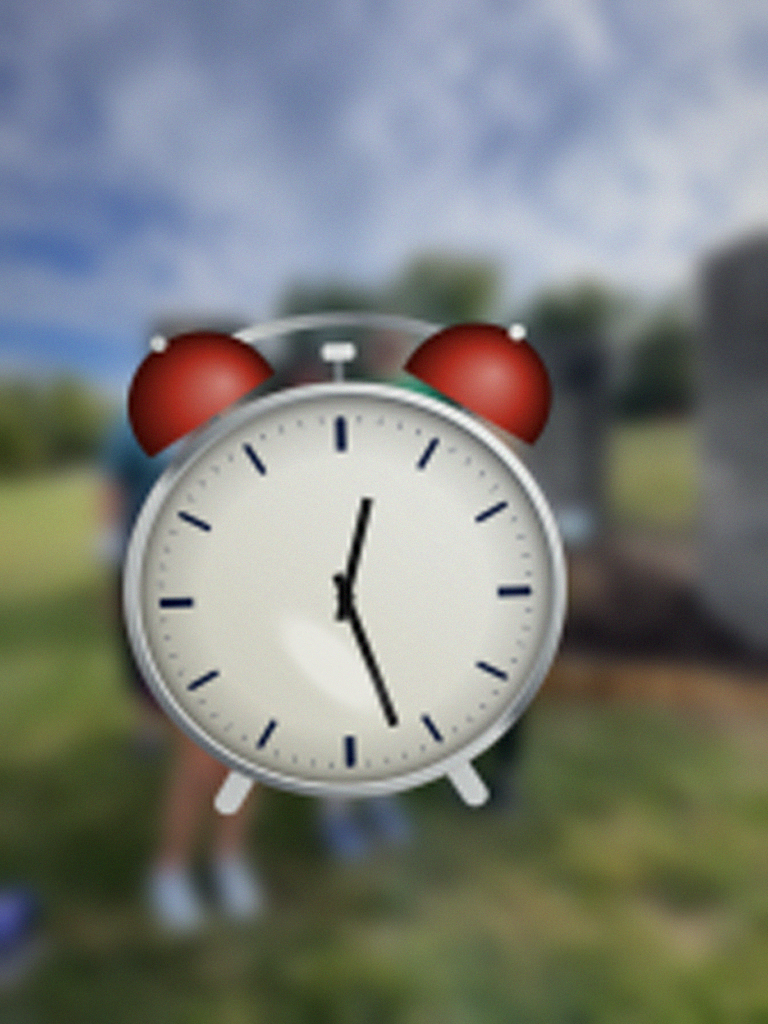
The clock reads 12,27
